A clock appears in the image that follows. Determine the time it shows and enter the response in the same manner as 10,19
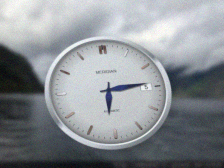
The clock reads 6,14
